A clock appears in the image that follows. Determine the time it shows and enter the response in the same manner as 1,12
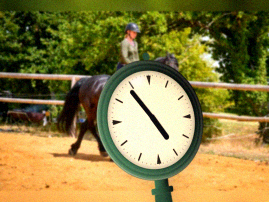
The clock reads 4,54
